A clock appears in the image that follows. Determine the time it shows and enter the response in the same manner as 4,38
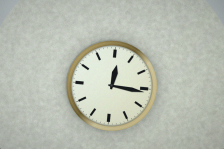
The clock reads 12,16
